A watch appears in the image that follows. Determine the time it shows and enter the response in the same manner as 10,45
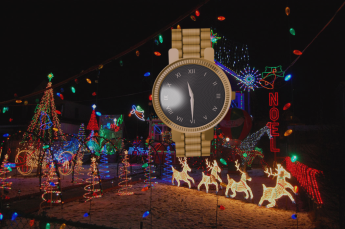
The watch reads 11,30
